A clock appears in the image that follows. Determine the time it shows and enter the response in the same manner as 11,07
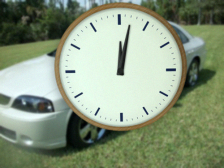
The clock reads 12,02
